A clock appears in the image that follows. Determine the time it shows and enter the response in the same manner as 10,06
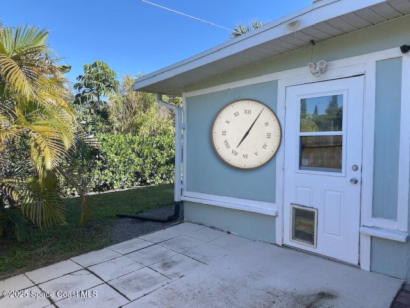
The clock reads 7,05
